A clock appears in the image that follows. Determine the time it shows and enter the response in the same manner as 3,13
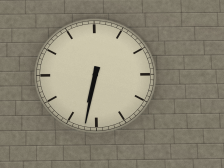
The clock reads 6,32
